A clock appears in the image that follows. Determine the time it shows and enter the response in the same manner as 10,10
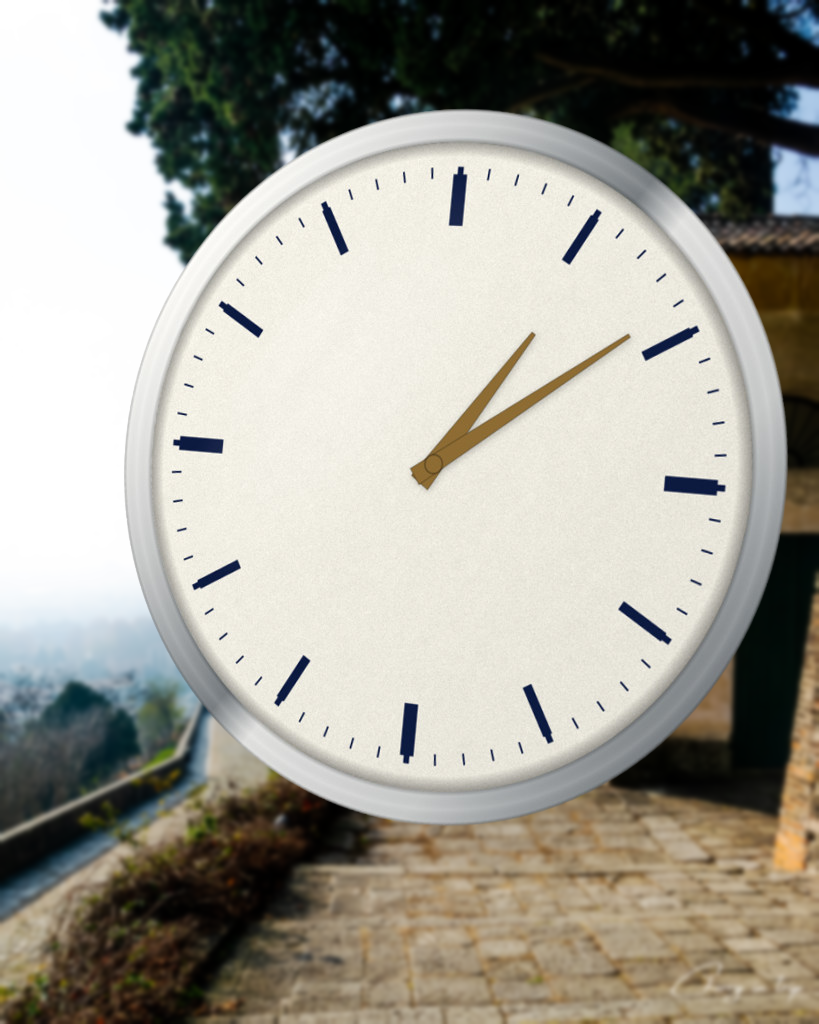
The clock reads 1,09
